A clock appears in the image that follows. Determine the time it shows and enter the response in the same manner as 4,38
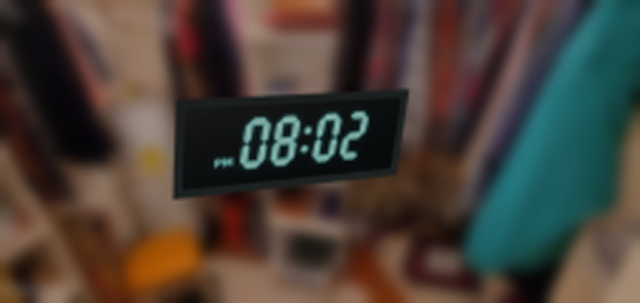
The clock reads 8,02
